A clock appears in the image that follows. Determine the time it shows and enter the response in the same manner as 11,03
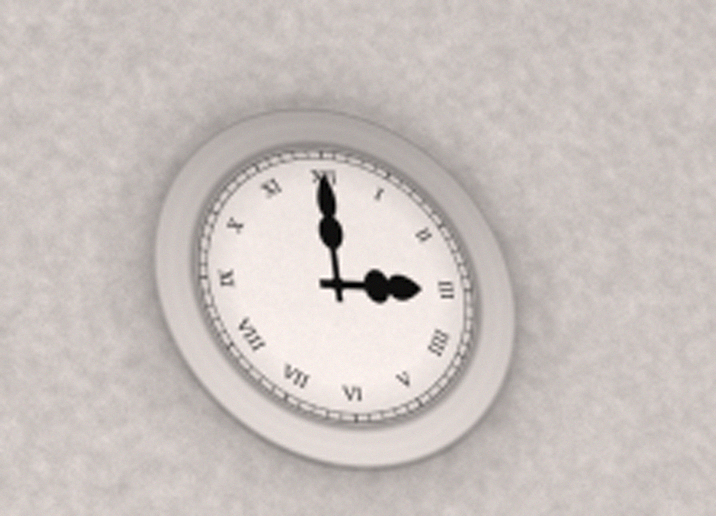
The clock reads 3,00
